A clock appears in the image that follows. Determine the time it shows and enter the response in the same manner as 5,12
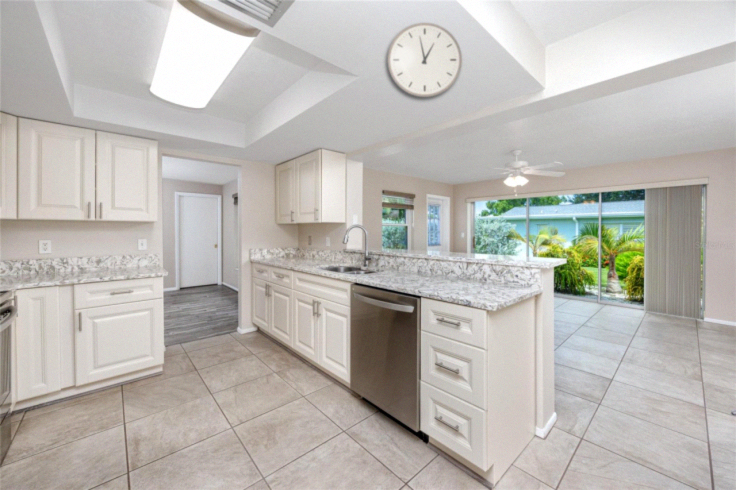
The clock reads 12,58
